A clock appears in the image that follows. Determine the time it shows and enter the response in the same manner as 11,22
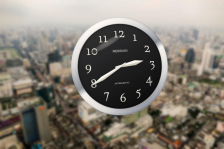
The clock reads 2,40
